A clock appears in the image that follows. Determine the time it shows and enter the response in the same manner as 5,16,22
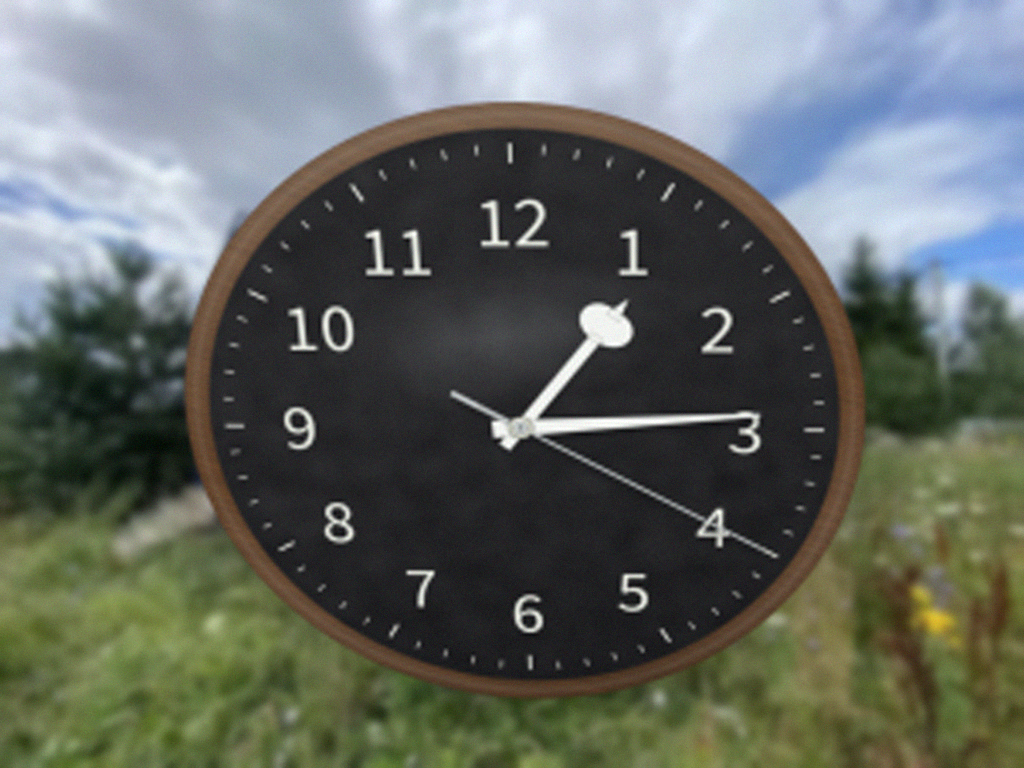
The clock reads 1,14,20
